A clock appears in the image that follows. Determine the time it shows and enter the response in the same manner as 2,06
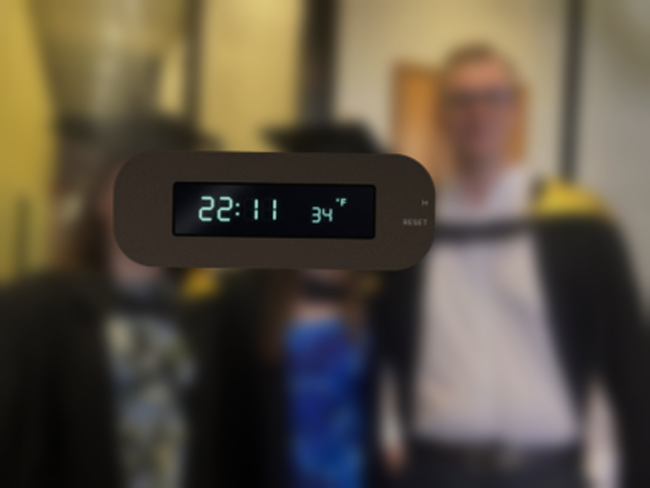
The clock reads 22,11
